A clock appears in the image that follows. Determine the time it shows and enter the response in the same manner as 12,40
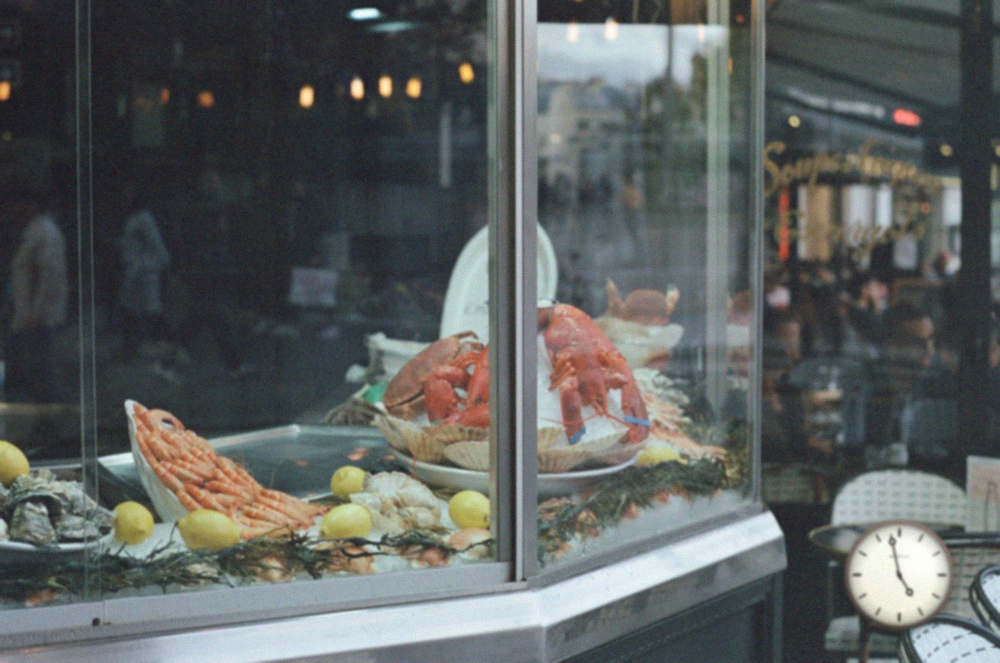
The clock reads 4,58
